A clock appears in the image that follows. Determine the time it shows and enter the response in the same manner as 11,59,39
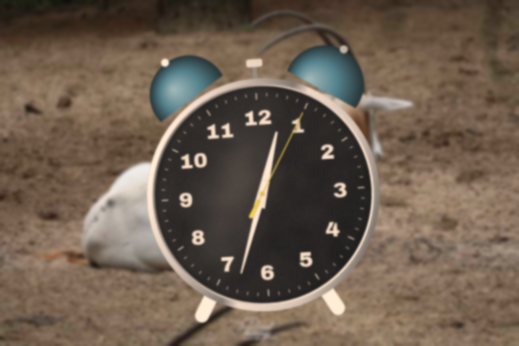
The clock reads 12,33,05
